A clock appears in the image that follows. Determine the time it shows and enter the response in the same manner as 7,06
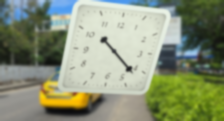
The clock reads 10,22
